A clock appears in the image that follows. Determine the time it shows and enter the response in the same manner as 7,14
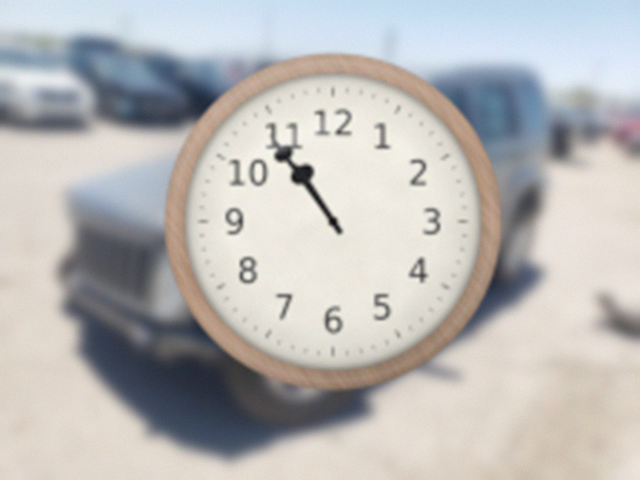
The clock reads 10,54
